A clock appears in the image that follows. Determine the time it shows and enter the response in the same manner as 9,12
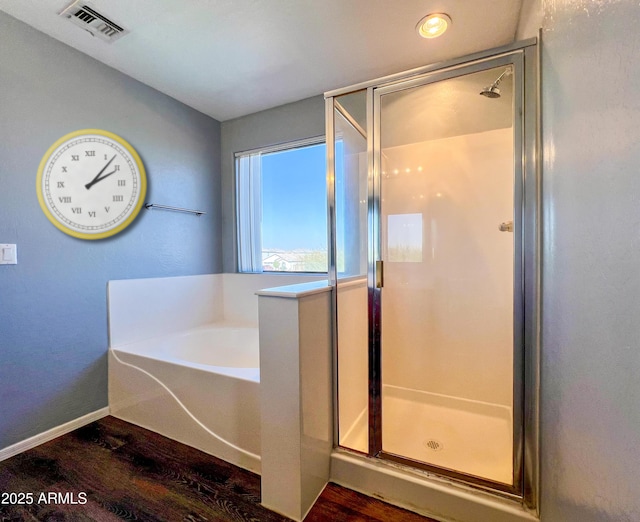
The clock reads 2,07
